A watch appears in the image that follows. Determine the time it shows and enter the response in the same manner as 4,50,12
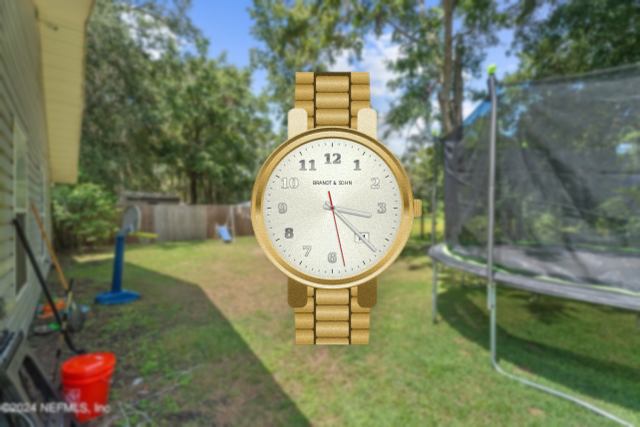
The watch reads 3,22,28
